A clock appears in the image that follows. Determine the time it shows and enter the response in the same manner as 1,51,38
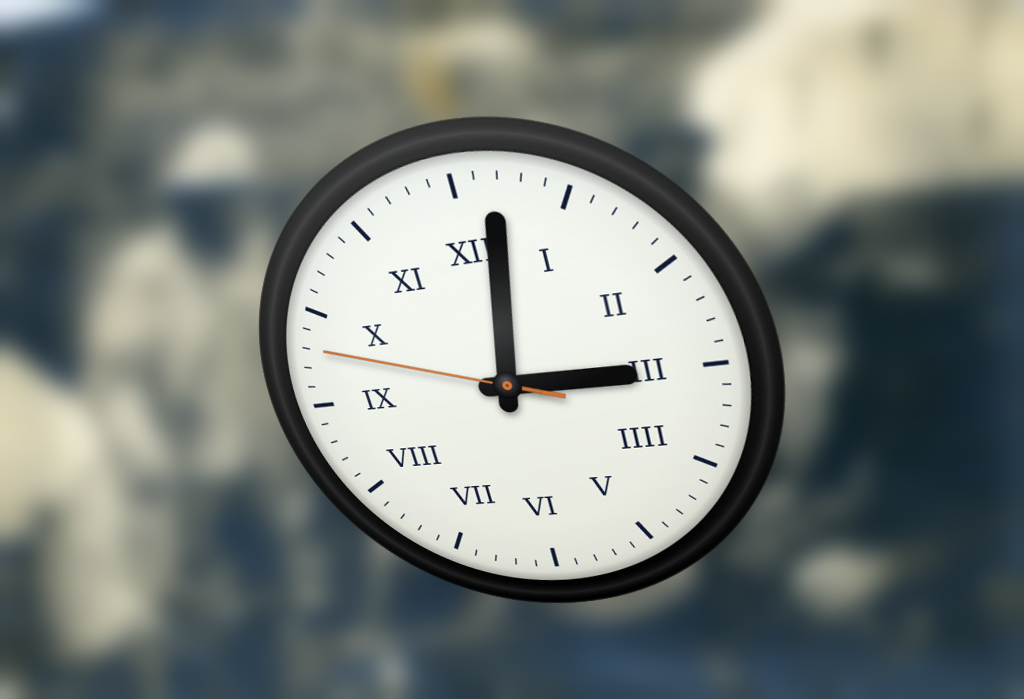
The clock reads 3,01,48
